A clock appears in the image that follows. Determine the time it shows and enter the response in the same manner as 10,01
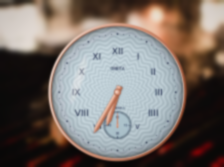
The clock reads 6,35
